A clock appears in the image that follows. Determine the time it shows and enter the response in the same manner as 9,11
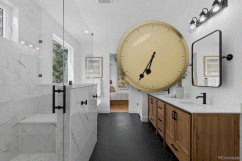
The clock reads 6,35
